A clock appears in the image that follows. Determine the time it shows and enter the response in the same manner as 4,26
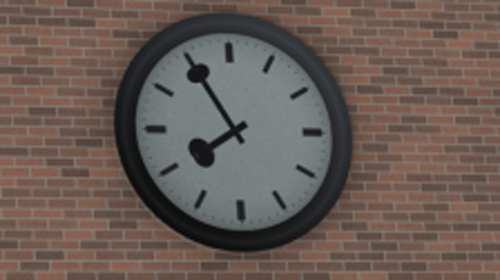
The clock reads 7,55
